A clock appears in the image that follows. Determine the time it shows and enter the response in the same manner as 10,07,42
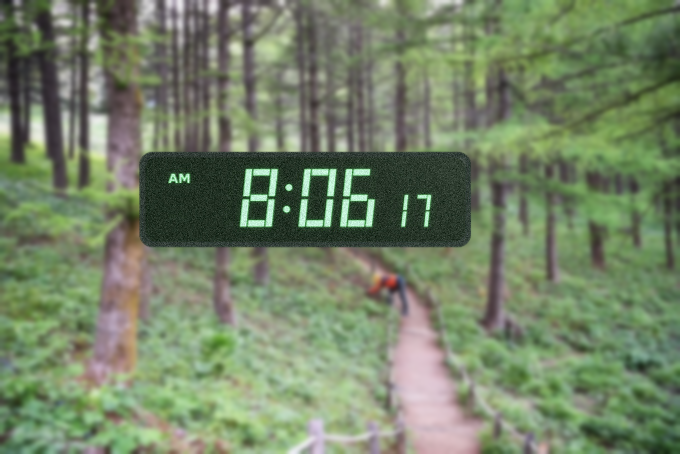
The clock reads 8,06,17
